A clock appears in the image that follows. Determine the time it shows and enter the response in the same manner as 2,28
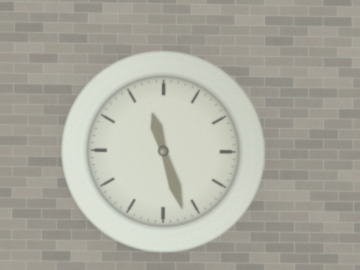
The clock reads 11,27
